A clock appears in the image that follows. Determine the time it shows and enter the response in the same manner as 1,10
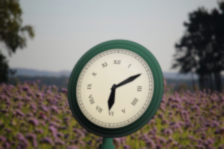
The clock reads 6,10
